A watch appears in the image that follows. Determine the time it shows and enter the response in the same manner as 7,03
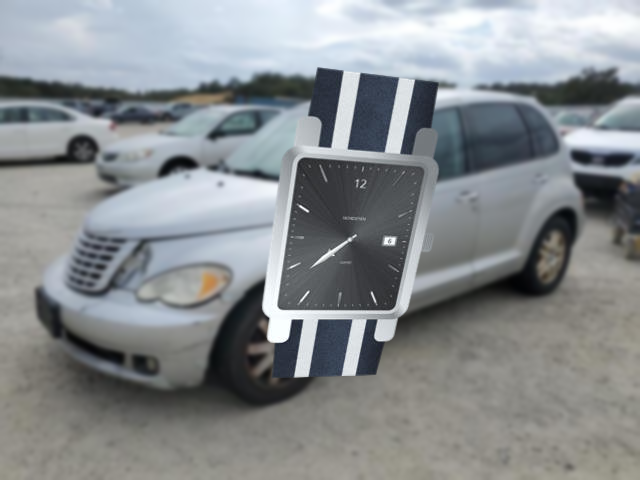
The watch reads 7,38
